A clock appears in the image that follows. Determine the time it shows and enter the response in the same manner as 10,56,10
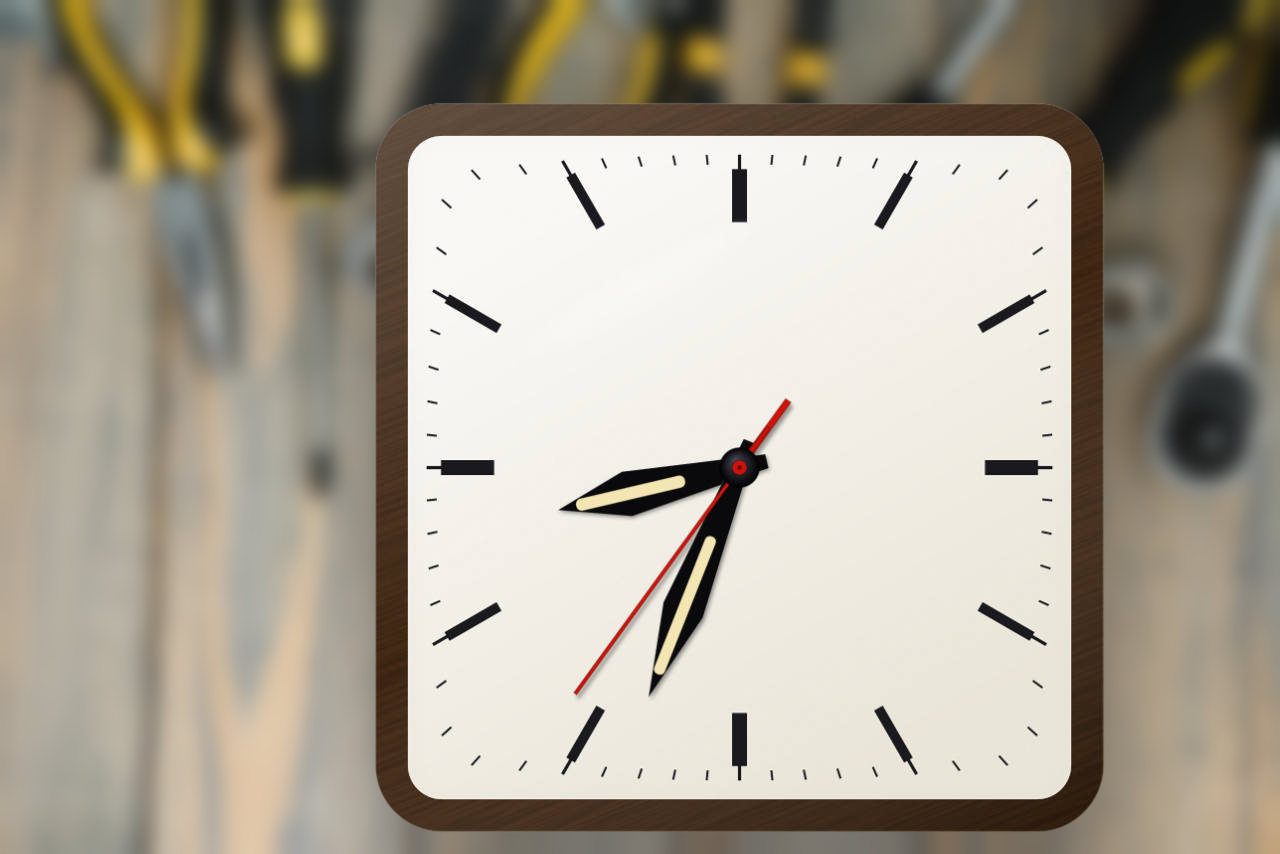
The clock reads 8,33,36
